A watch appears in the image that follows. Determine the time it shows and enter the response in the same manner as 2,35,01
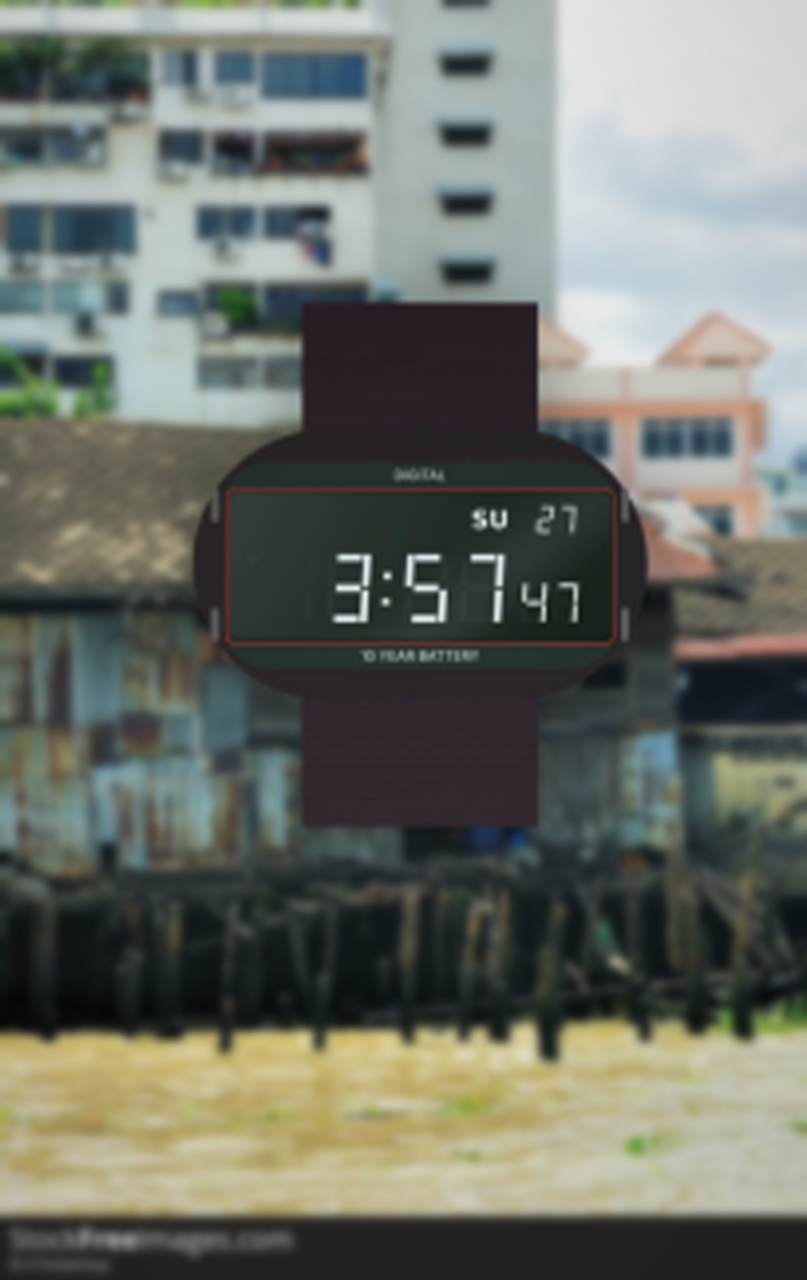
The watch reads 3,57,47
